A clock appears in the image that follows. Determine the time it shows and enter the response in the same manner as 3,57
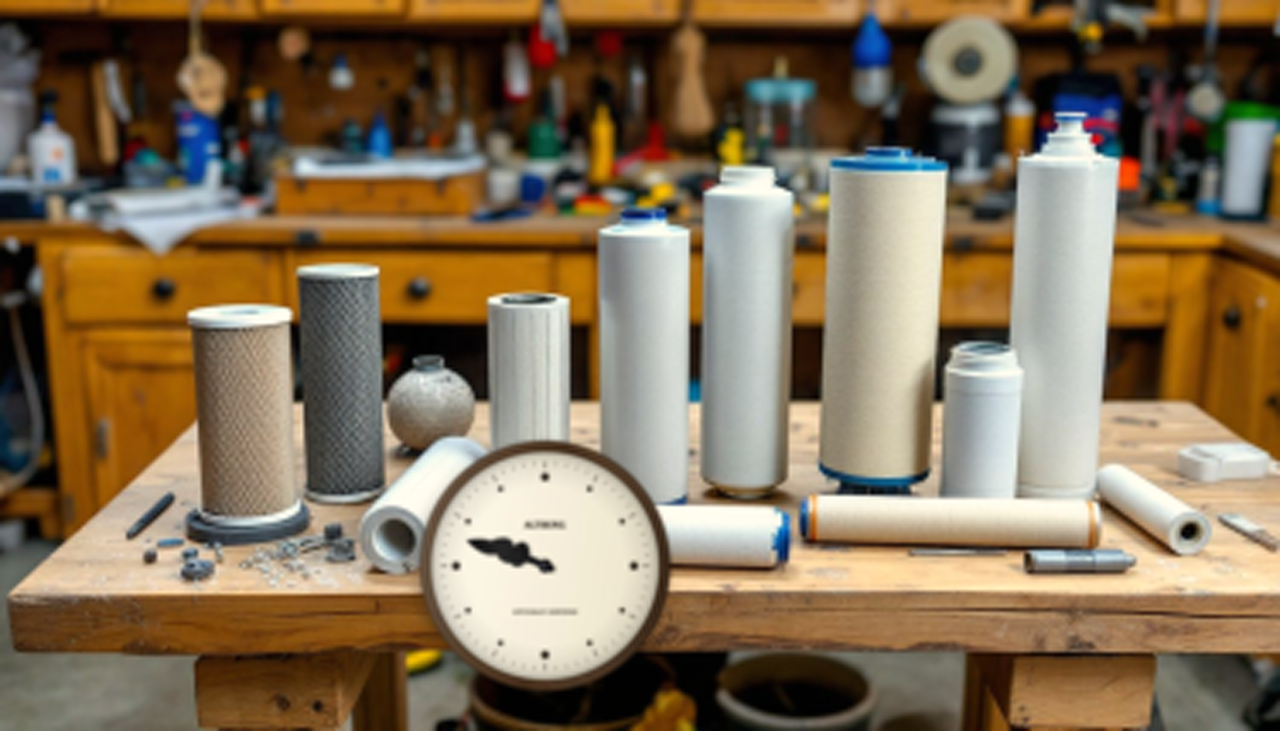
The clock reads 9,48
